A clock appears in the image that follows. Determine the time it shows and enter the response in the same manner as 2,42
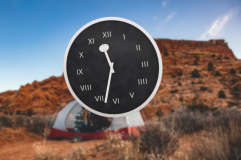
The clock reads 11,33
